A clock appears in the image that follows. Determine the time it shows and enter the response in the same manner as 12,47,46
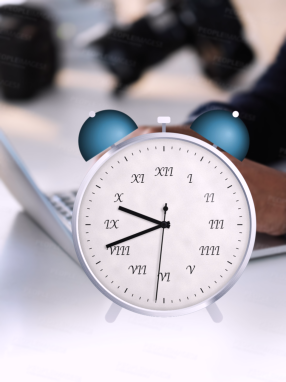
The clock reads 9,41,31
